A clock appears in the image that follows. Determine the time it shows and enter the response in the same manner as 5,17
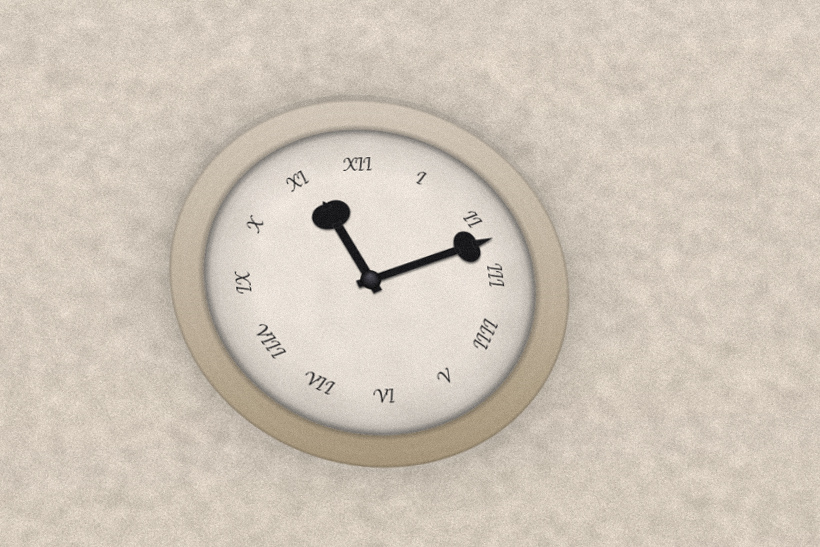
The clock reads 11,12
